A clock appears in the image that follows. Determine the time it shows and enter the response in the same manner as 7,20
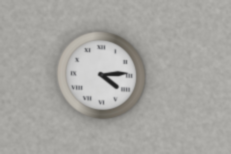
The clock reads 4,14
